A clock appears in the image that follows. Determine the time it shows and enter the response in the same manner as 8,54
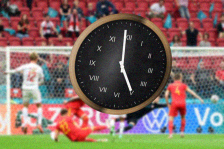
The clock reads 4,59
